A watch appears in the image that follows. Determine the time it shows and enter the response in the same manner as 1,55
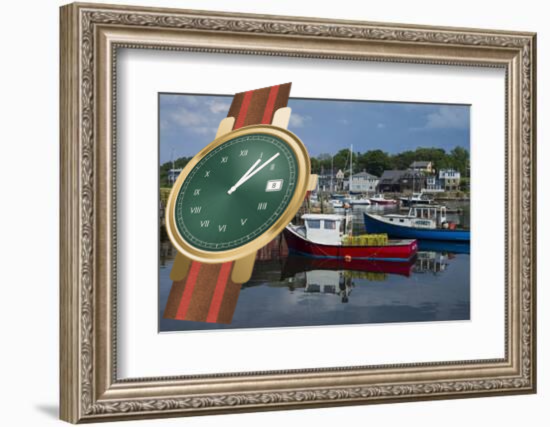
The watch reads 1,08
